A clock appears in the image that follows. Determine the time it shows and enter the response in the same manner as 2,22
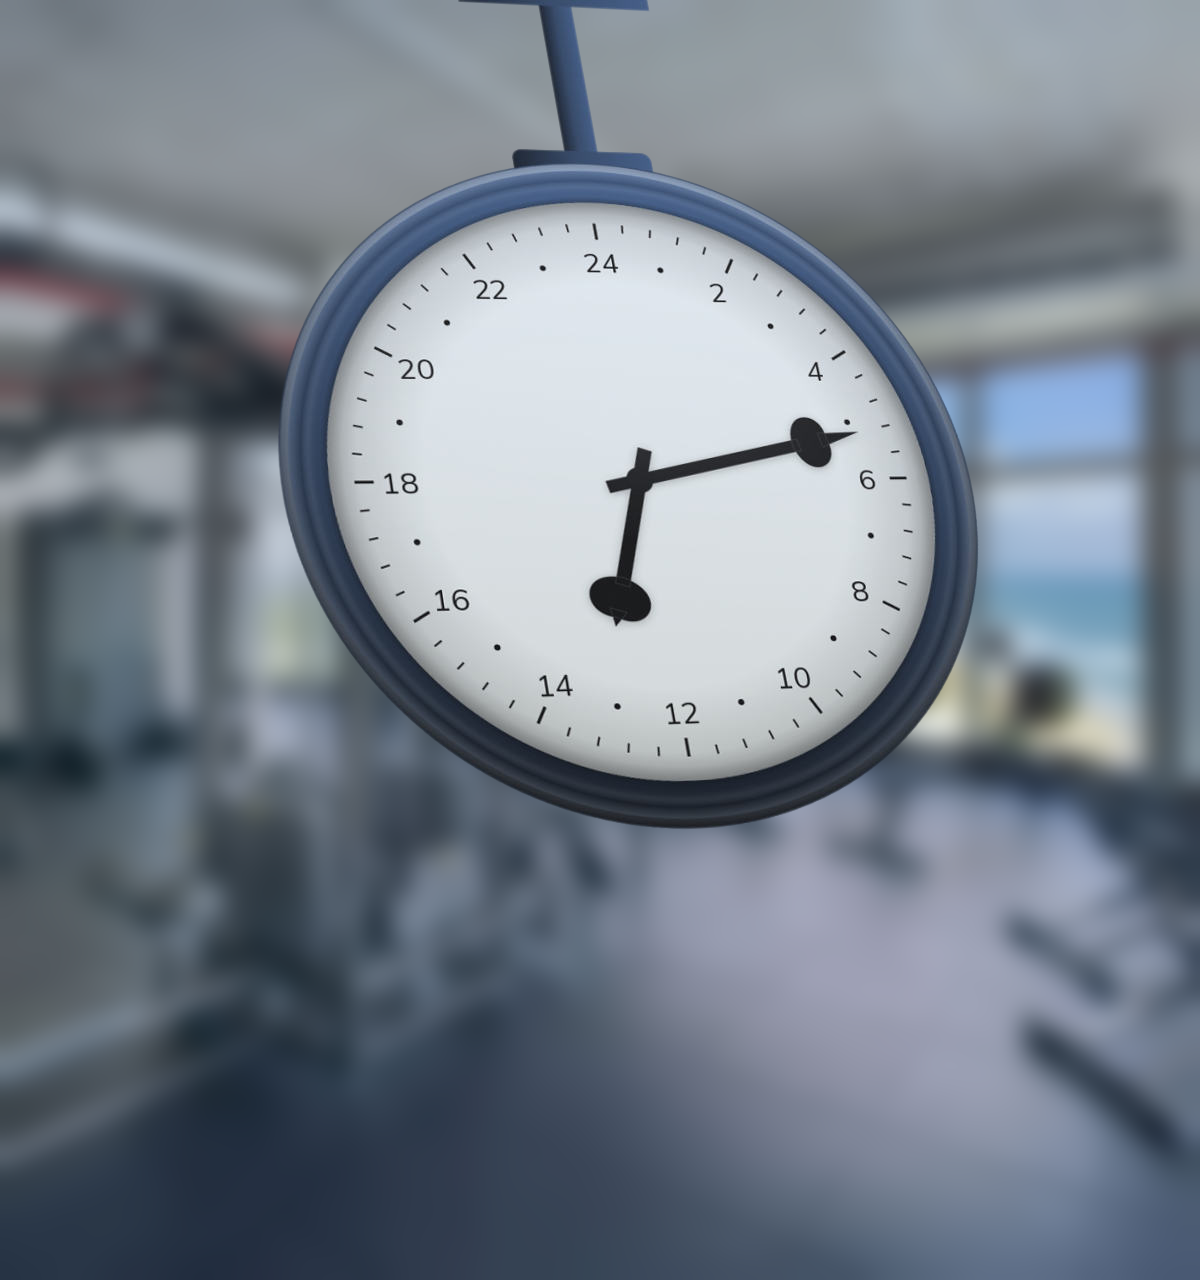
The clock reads 13,13
